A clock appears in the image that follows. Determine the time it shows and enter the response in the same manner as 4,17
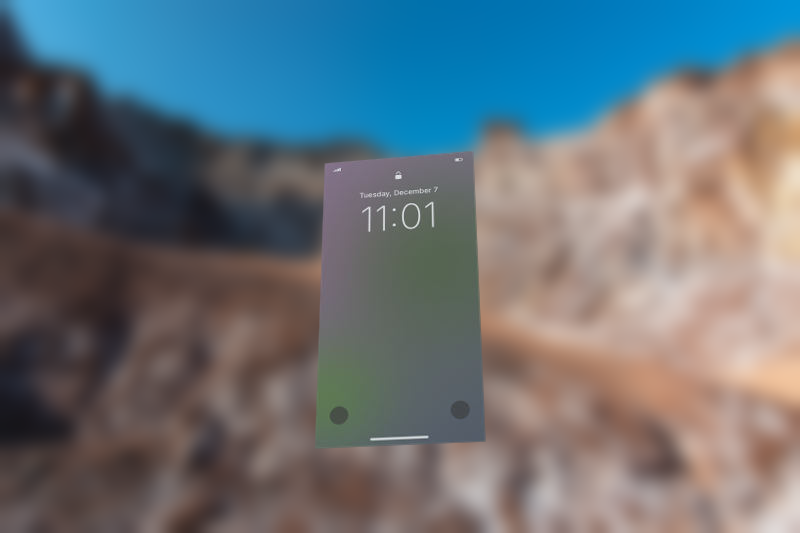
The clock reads 11,01
